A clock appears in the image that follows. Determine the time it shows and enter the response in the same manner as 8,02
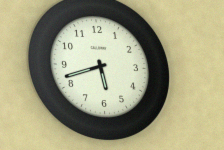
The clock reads 5,42
